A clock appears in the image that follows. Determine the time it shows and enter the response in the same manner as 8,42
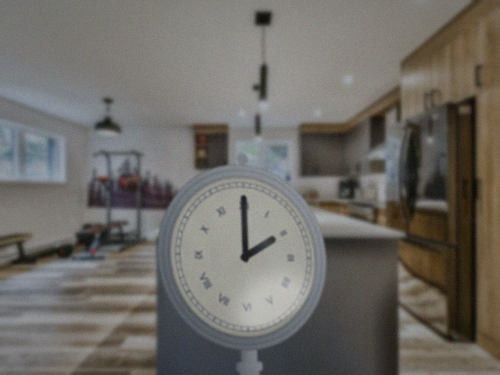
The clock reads 2,00
